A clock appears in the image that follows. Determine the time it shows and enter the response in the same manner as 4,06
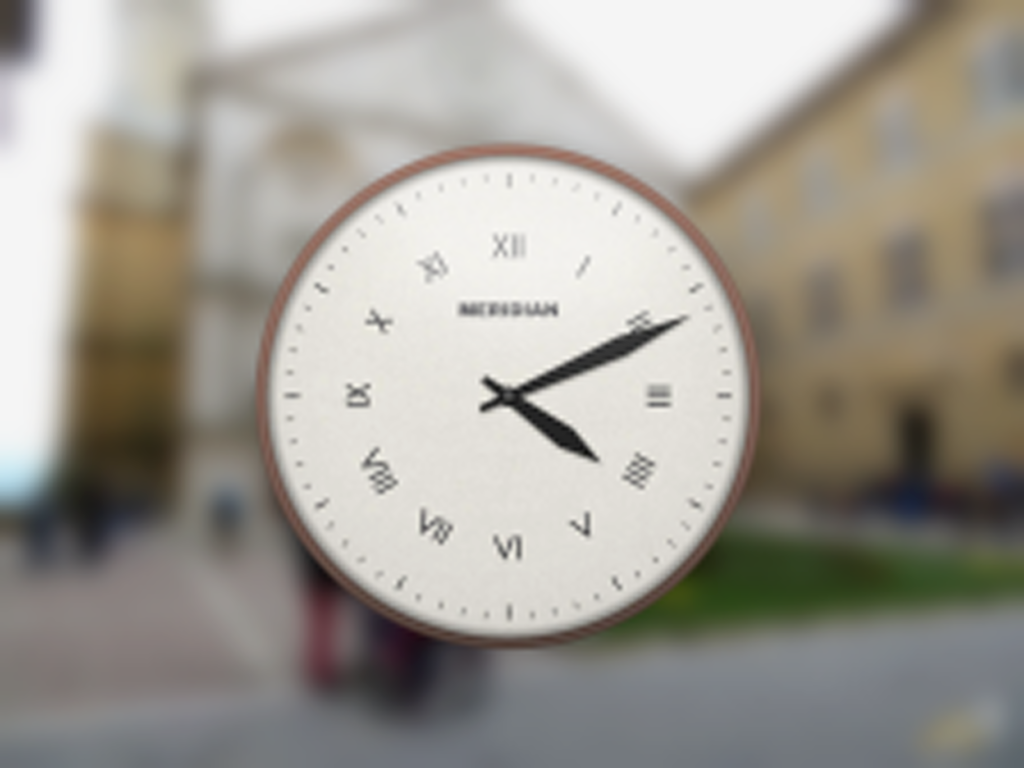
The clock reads 4,11
